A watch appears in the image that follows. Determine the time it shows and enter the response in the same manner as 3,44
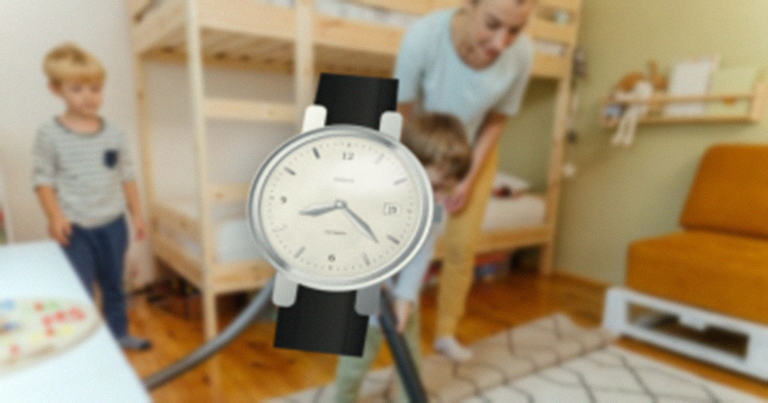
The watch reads 8,22
